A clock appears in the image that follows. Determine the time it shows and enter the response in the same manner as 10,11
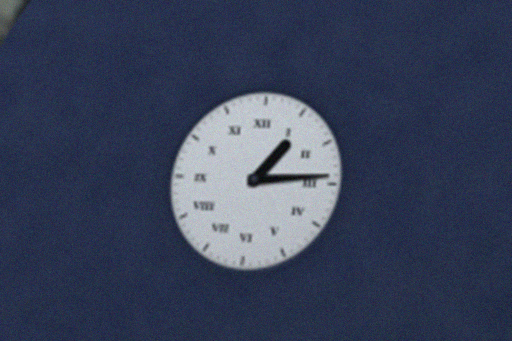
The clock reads 1,14
